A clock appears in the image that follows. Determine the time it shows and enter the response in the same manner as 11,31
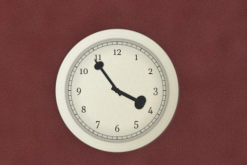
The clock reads 3,54
